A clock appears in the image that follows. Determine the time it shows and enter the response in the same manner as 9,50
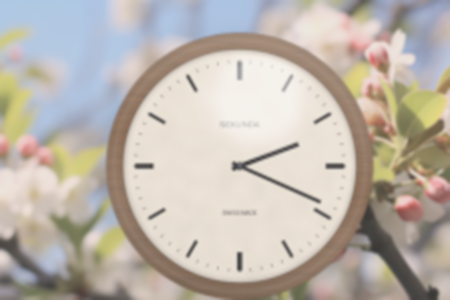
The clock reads 2,19
